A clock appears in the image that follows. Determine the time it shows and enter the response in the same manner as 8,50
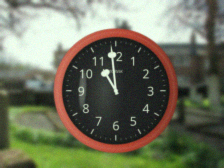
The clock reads 10,59
